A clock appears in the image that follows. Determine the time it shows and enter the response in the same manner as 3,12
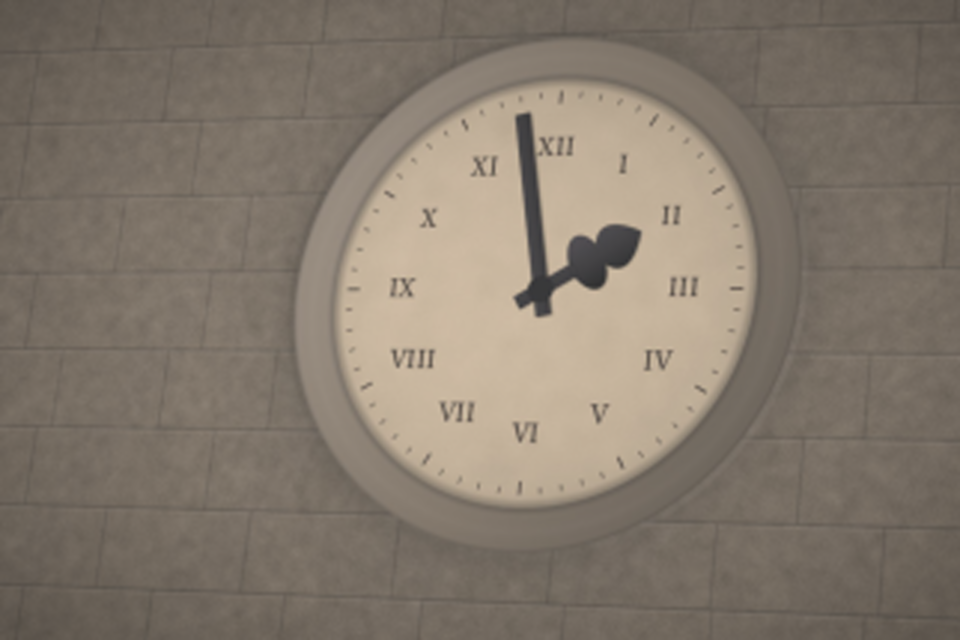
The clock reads 1,58
